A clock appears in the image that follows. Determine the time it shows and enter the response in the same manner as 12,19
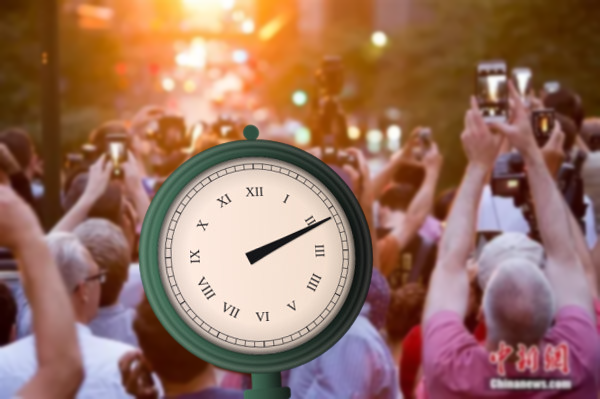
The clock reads 2,11
